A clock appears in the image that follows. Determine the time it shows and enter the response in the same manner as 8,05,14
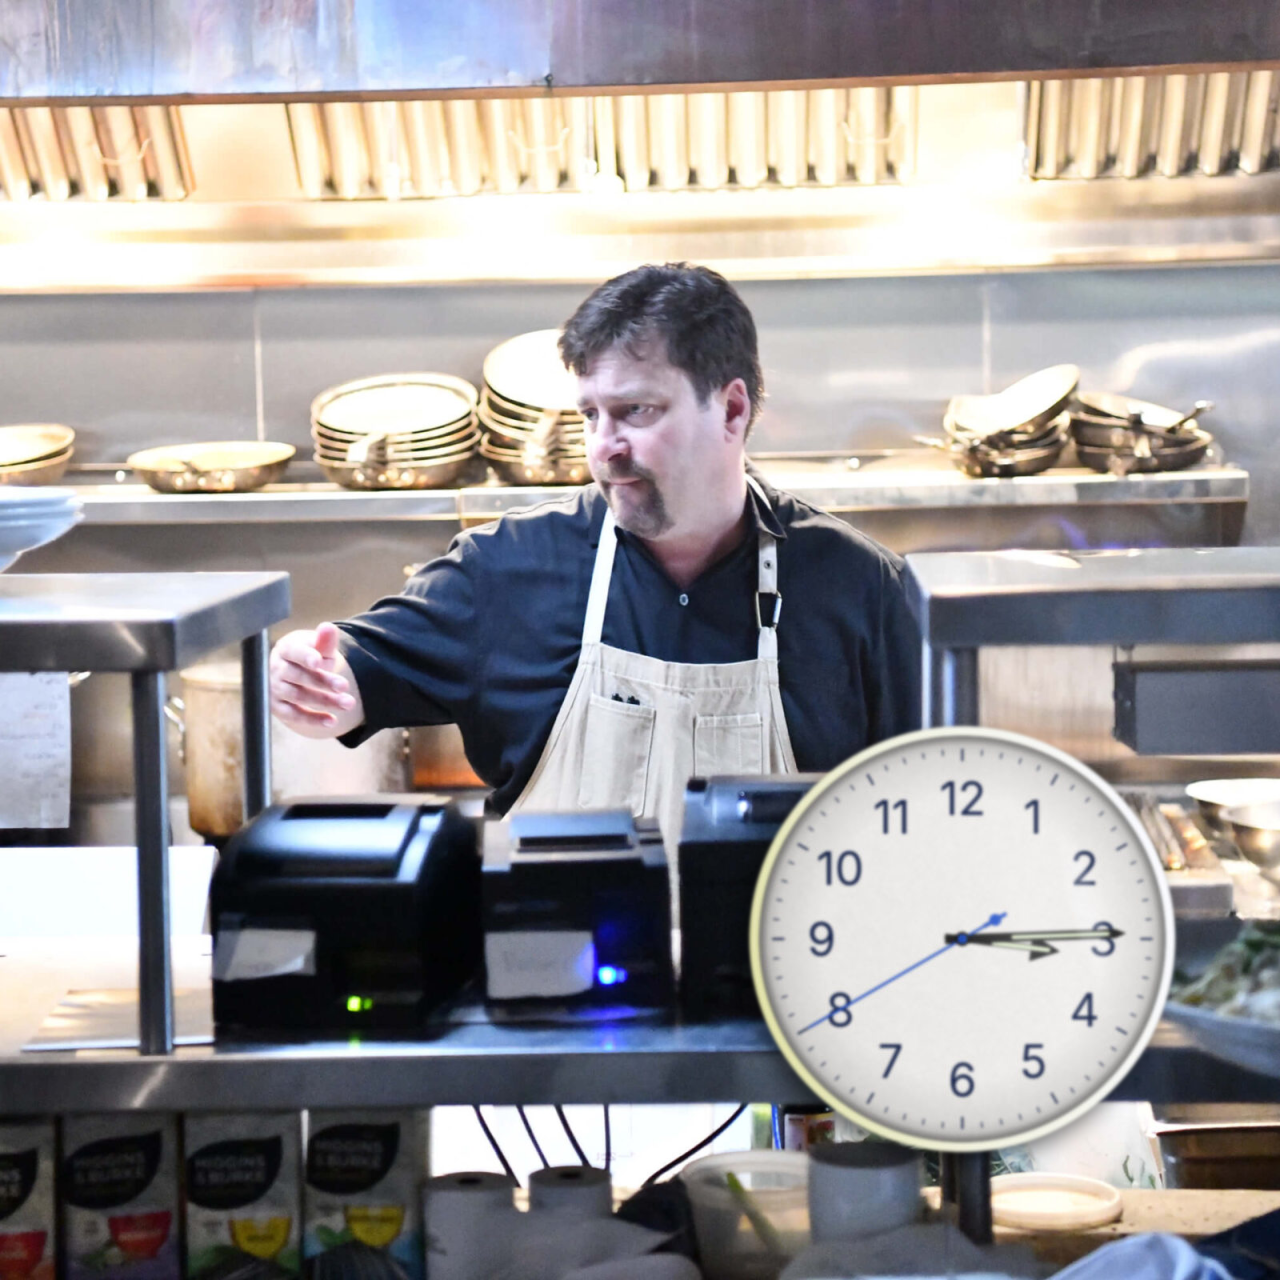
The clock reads 3,14,40
